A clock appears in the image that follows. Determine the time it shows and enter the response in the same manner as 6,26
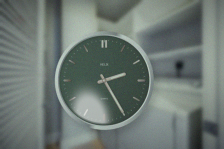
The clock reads 2,25
